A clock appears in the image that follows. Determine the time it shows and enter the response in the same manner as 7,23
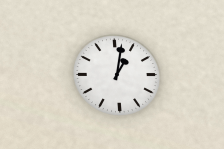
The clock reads 1,02
